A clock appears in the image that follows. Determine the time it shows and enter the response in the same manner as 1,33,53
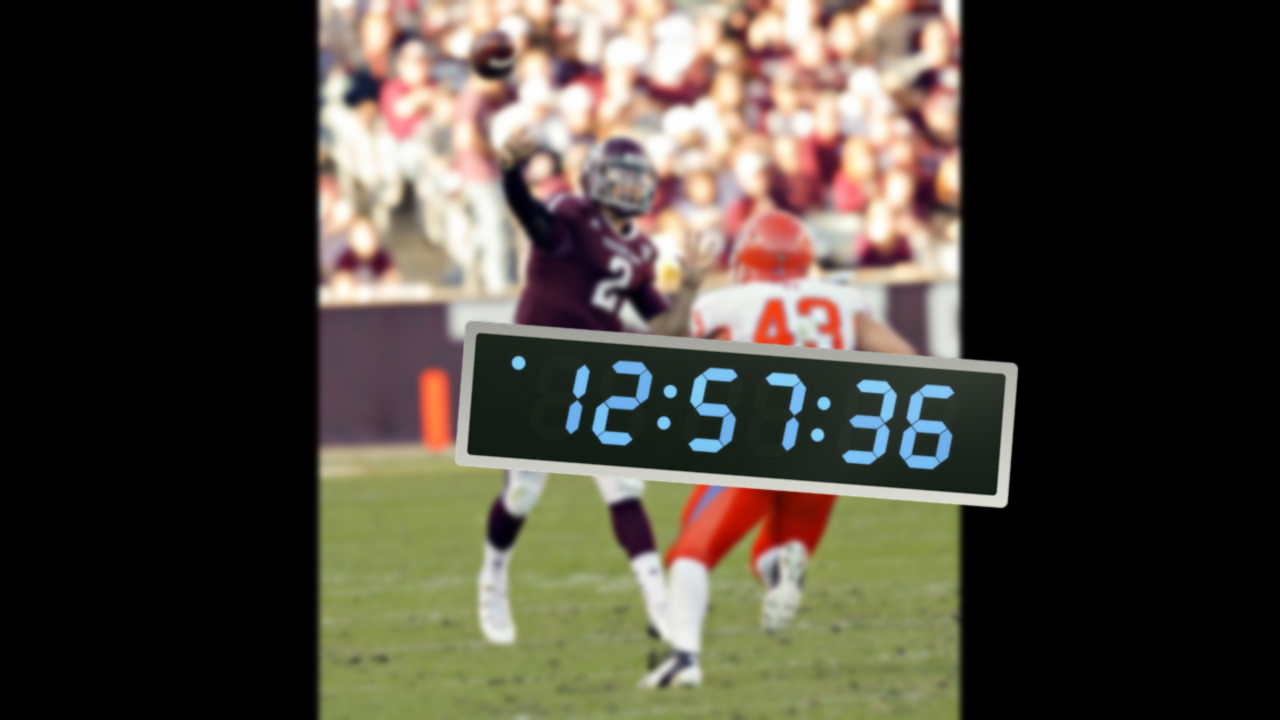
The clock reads 12,57,36
